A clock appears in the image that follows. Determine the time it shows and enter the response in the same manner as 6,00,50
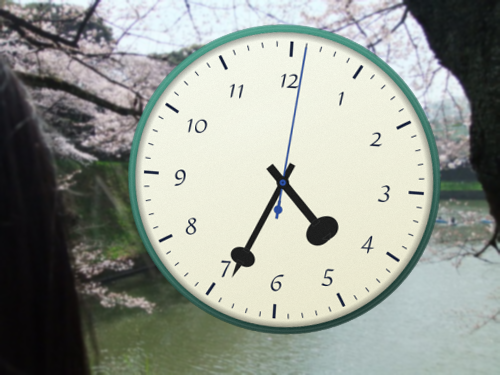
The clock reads 4,34,01
